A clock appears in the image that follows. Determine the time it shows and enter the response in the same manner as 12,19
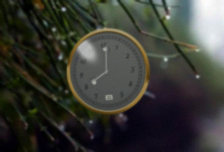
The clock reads 8,01
